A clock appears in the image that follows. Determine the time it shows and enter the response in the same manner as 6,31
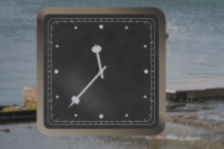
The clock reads 11,37
